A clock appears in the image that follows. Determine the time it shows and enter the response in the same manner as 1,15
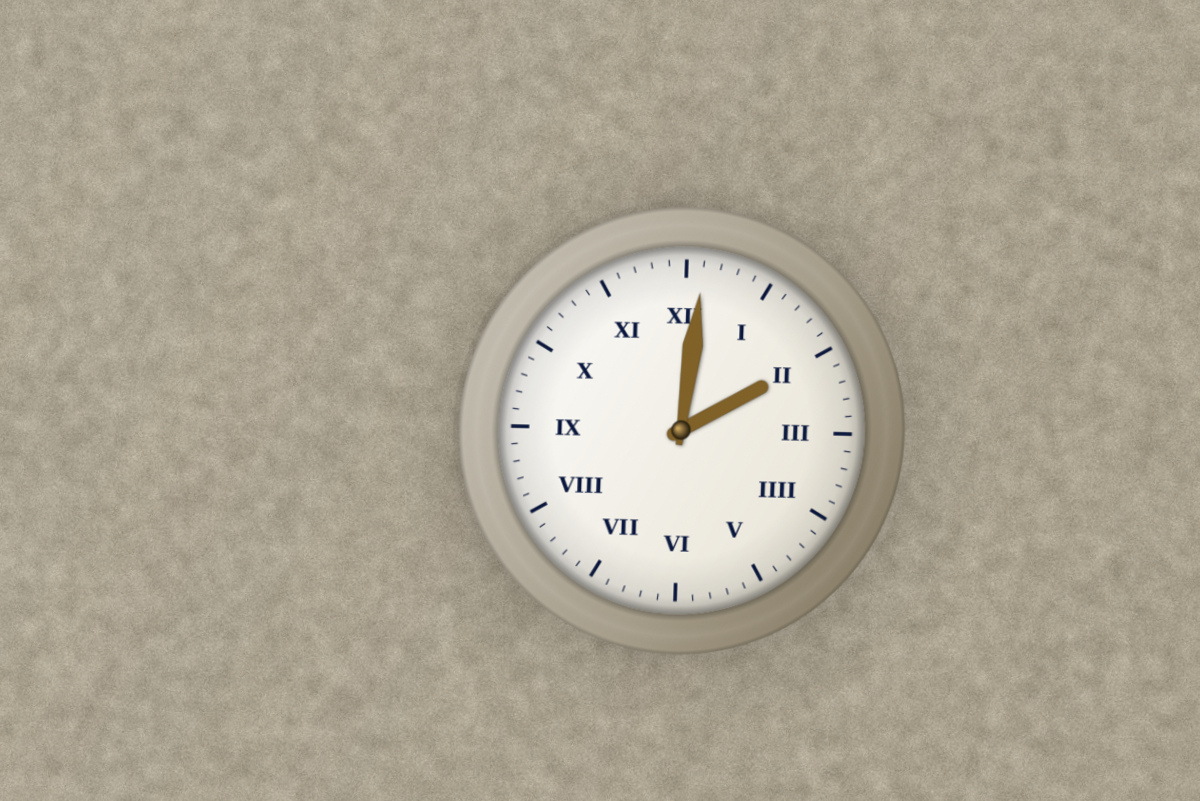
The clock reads 2,01
